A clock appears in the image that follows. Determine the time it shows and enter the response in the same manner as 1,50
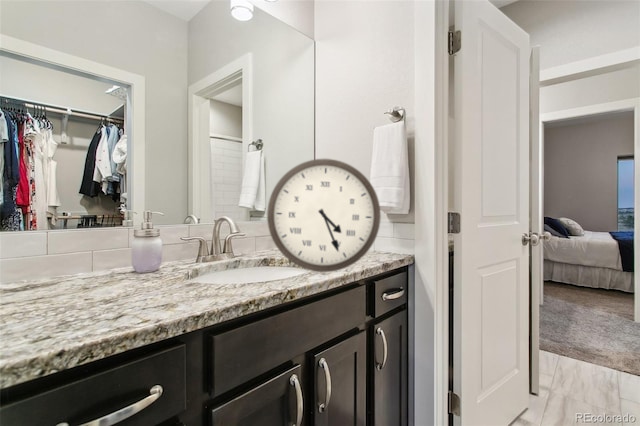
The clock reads 4,26
